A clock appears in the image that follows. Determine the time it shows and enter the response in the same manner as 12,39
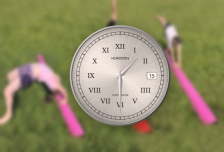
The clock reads 1,30
